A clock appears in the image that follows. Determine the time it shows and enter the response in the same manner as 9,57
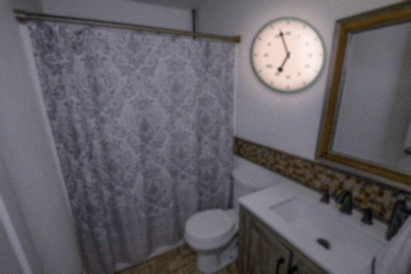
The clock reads 6,57
